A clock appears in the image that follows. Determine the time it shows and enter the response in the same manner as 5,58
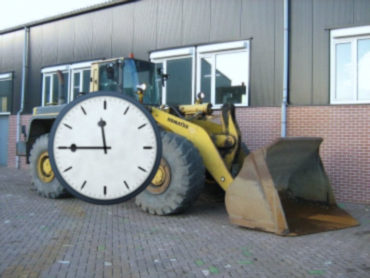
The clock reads 11,45
